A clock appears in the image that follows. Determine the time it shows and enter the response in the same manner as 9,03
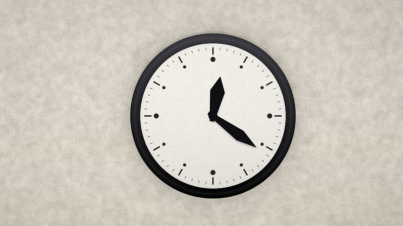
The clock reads 12,21
